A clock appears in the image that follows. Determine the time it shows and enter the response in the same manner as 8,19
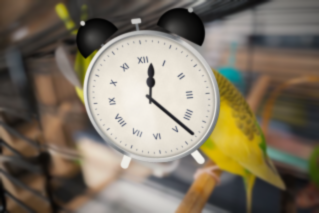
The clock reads 12,23
